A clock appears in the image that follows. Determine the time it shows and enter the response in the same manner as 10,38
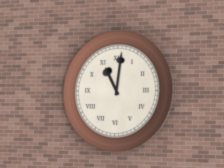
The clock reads 11,01
